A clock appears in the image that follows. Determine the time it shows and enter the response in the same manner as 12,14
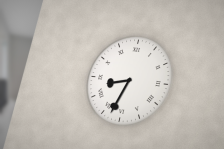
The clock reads 8,33
